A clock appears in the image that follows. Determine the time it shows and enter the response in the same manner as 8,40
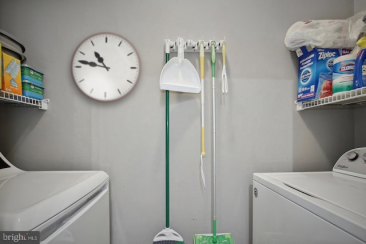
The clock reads 10,47
